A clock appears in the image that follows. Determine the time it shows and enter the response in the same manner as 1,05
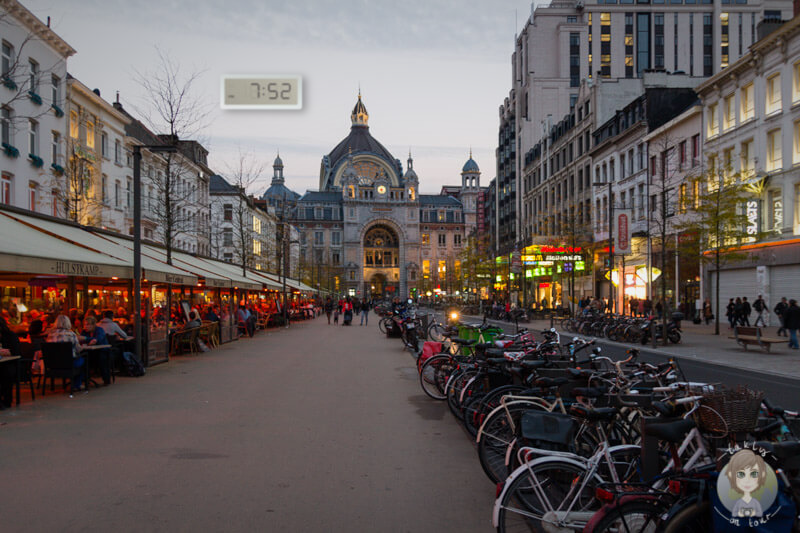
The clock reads 7,52
